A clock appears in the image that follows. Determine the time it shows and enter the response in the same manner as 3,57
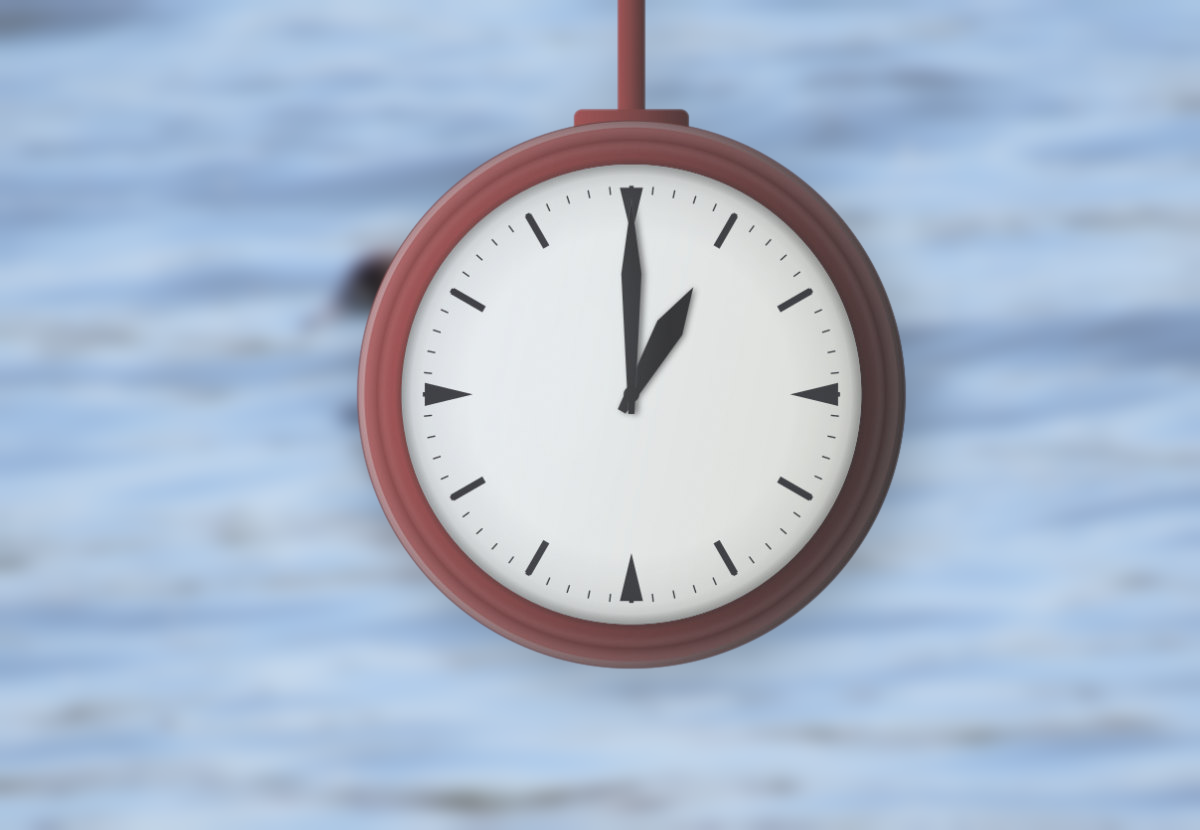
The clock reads 1,00
